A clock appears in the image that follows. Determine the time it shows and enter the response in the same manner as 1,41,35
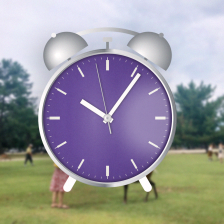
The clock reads 10,05,58
